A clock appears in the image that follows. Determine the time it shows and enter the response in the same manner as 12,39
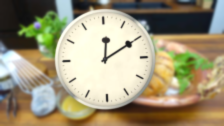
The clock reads 12,10
